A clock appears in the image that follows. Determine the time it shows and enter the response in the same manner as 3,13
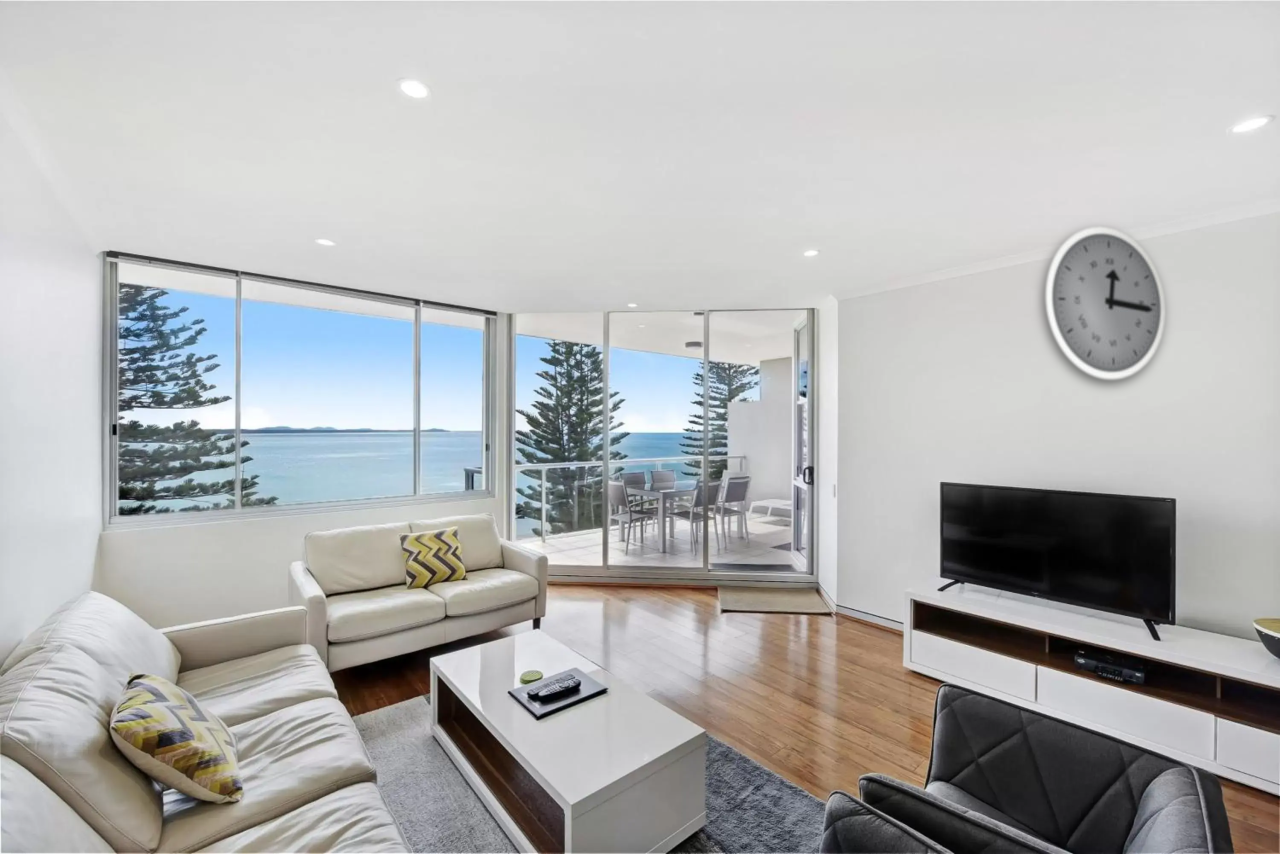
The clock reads 12,16
